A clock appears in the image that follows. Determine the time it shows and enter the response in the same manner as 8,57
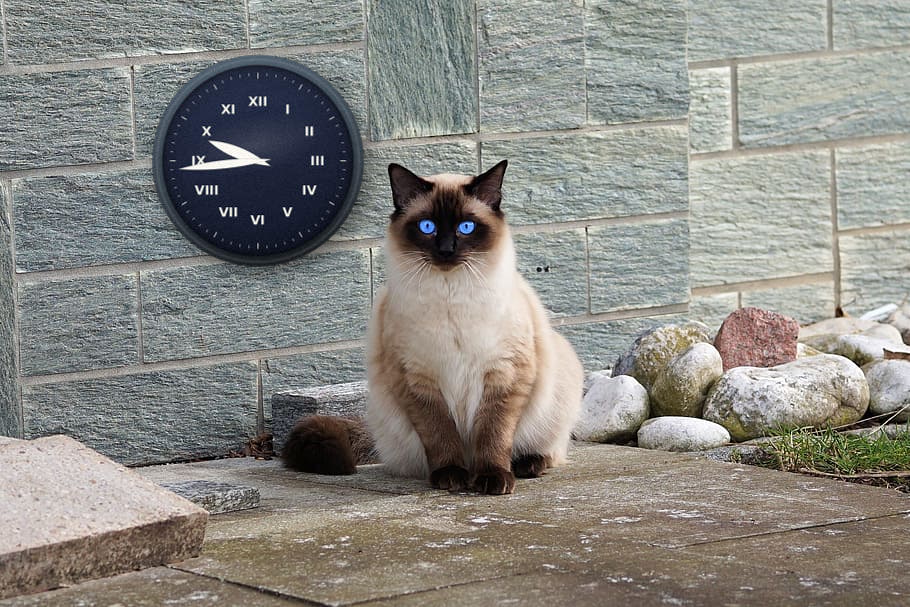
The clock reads 9,44
